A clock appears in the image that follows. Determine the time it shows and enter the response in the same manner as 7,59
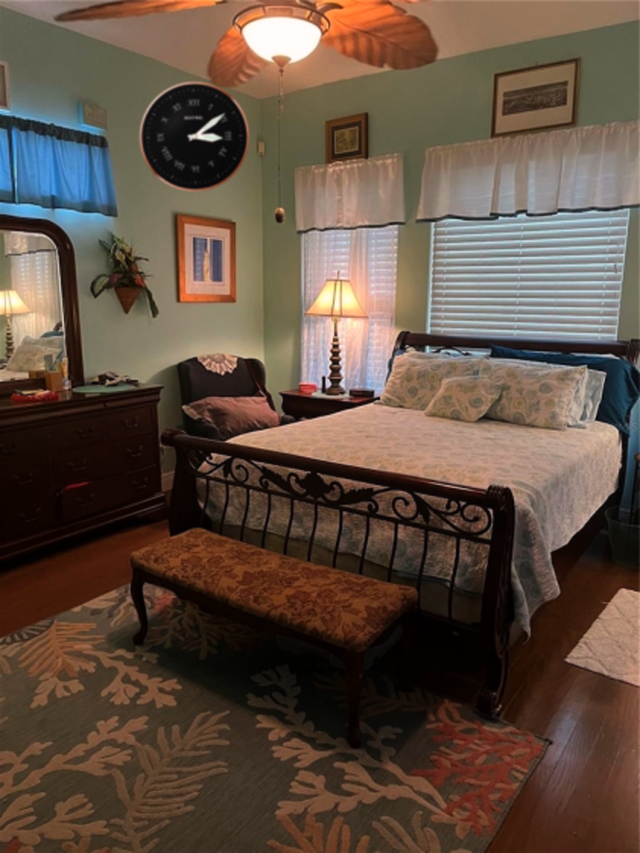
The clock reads 3,09
